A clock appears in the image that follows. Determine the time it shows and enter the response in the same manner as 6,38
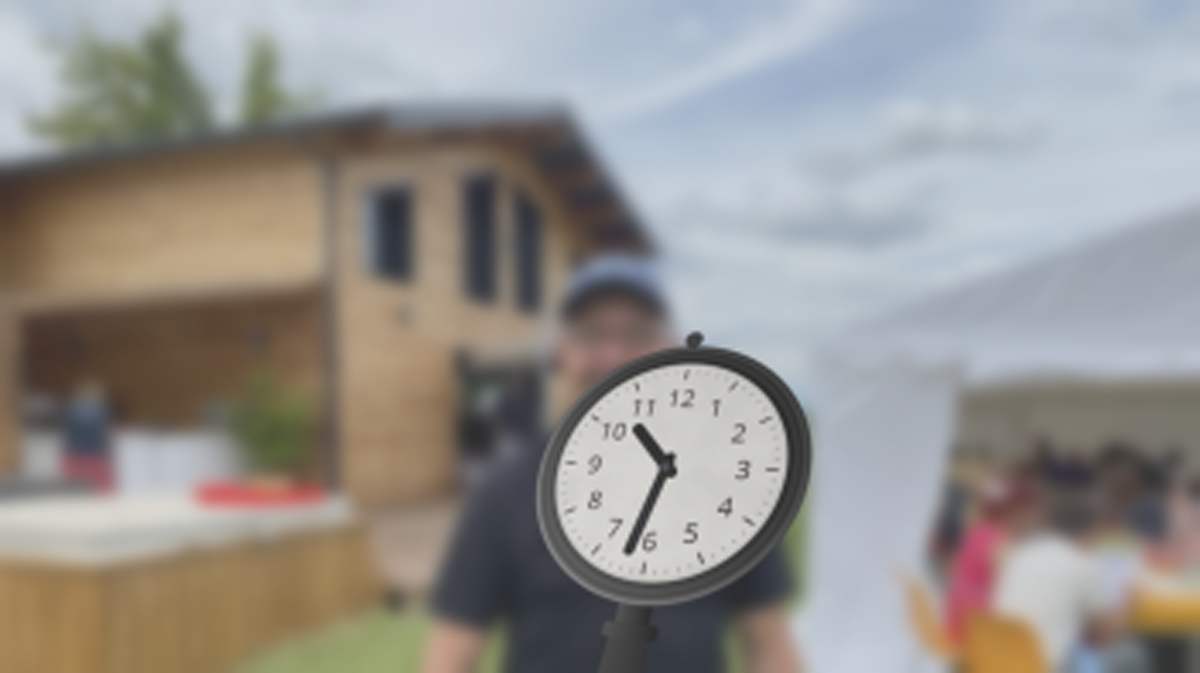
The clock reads 10,32
